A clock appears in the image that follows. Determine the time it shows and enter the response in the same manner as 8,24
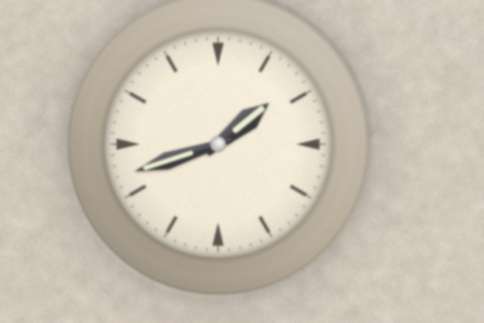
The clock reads 1,42
